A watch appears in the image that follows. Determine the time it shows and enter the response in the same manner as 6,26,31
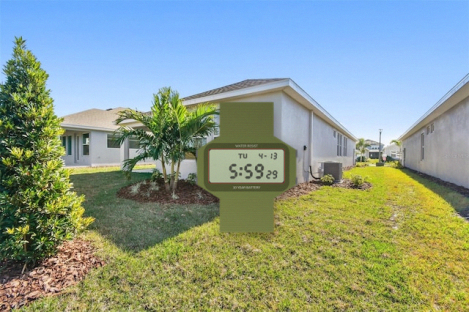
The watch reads 5,59,29
